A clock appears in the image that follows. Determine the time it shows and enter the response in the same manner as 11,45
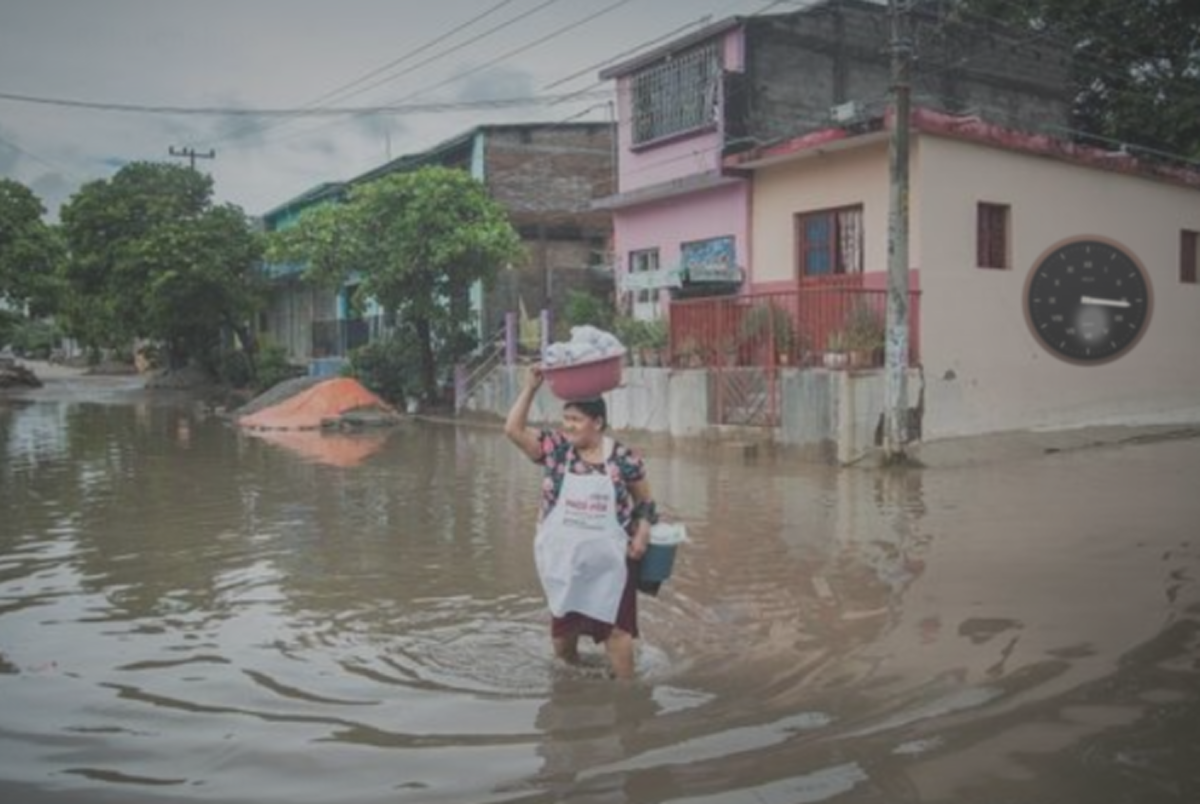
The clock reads 3,16
